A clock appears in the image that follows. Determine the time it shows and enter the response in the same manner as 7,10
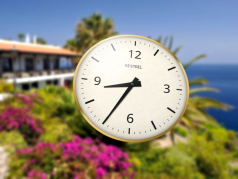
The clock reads 8,35
